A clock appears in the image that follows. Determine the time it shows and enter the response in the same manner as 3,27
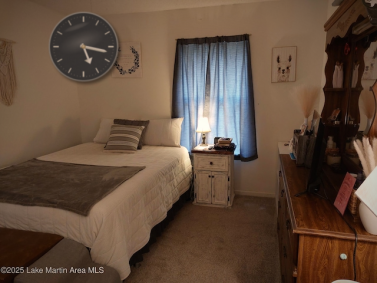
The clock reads 5,17
